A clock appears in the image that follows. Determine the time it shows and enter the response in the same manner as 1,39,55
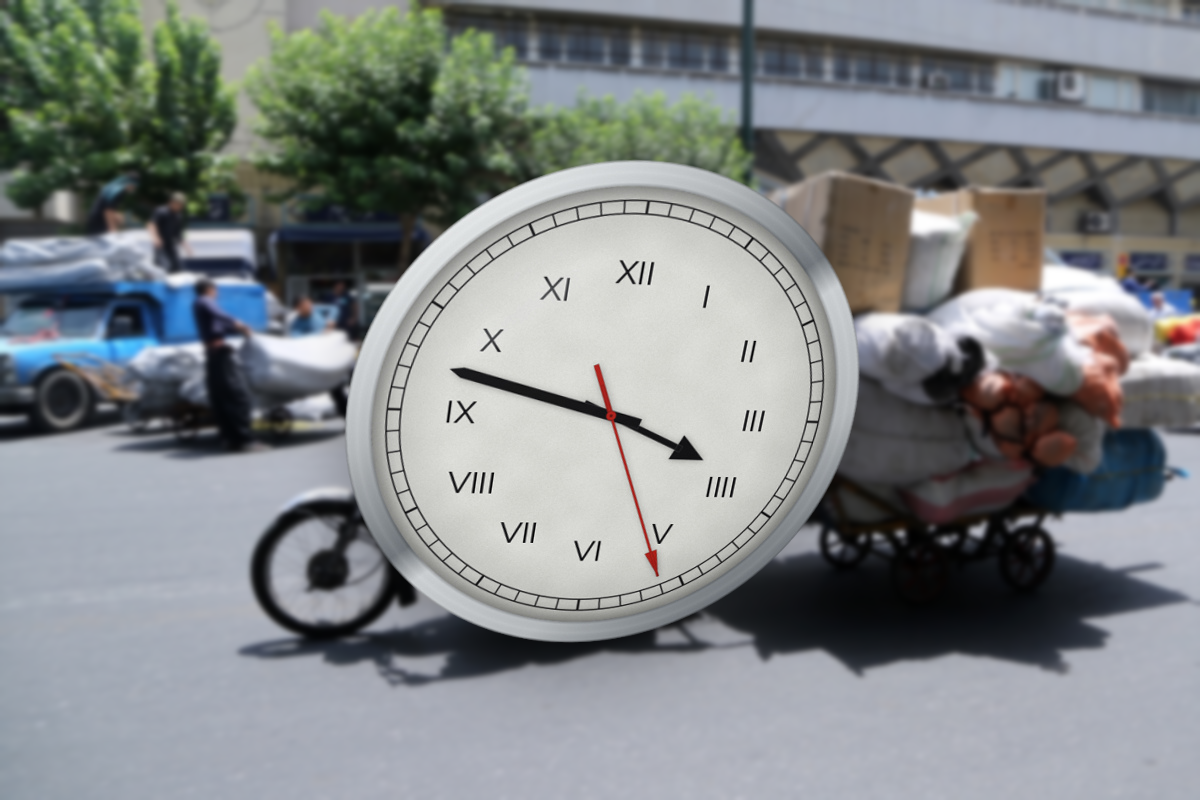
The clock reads 3,47,26
